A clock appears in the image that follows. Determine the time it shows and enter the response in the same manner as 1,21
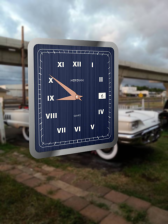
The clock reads 8,51
